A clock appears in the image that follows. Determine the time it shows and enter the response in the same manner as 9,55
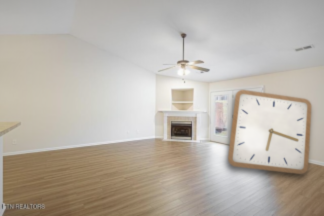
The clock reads 6,17
